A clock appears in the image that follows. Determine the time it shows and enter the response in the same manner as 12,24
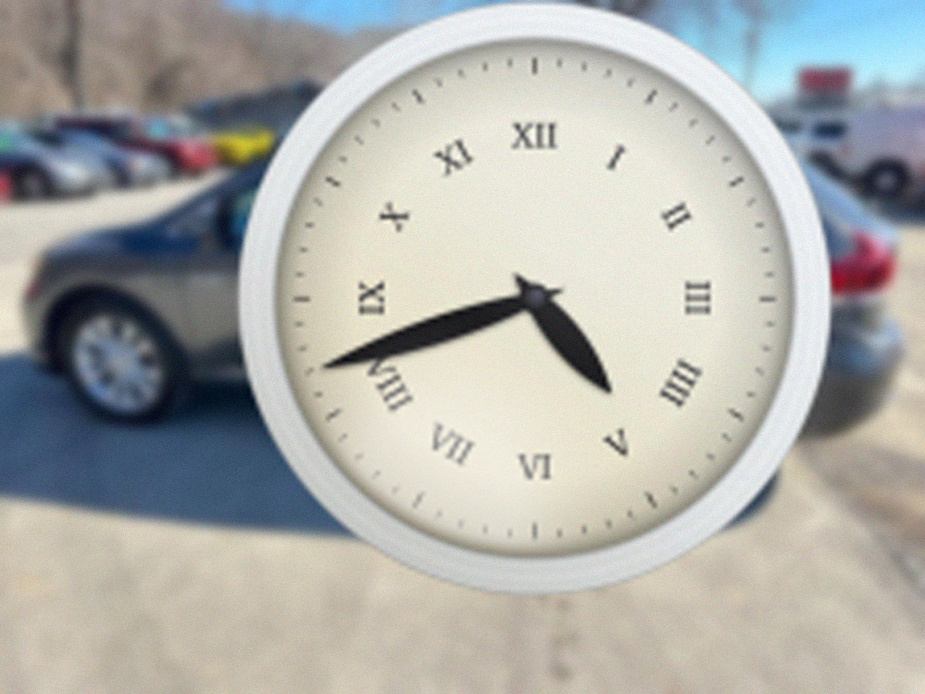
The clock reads 4,42
